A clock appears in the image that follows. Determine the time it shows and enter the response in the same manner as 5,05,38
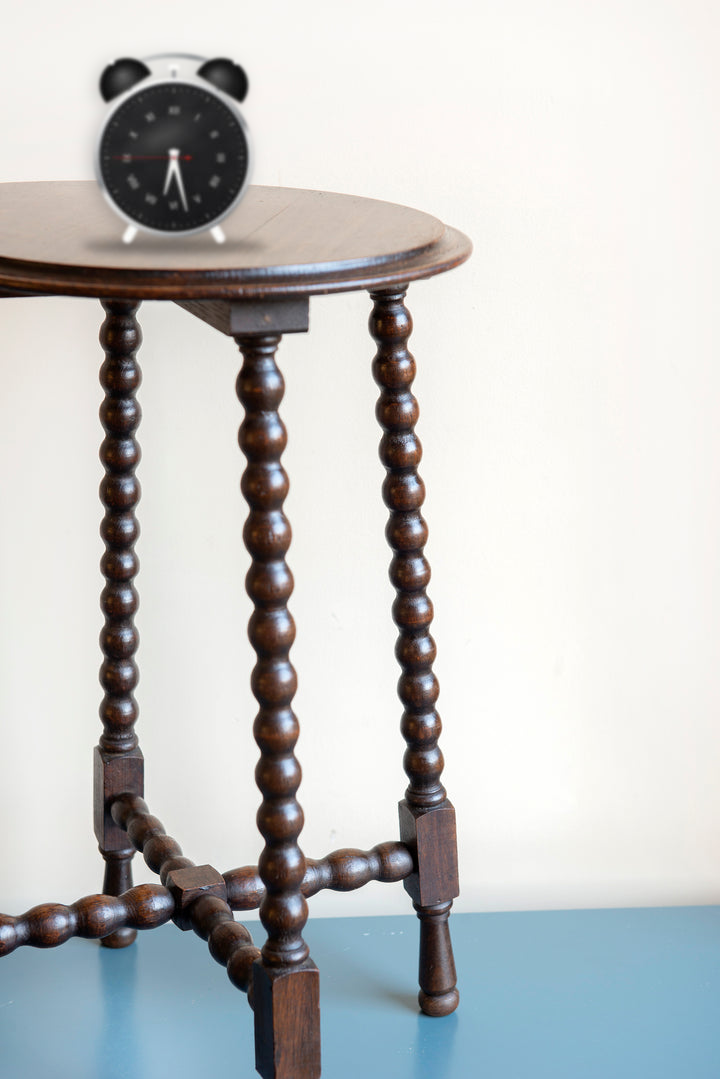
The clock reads 6,27,45
